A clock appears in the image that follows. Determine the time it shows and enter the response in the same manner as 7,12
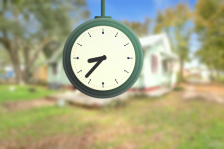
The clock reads 8,37
